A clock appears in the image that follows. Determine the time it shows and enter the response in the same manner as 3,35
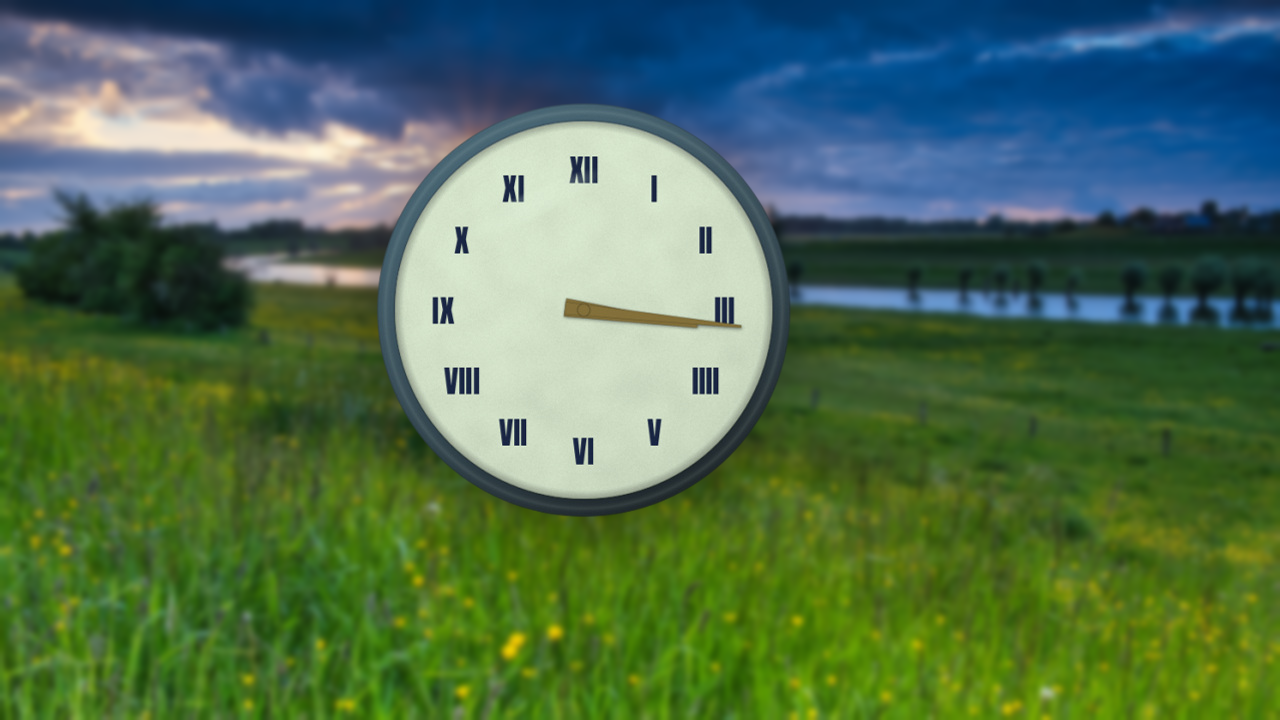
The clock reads 3,16
